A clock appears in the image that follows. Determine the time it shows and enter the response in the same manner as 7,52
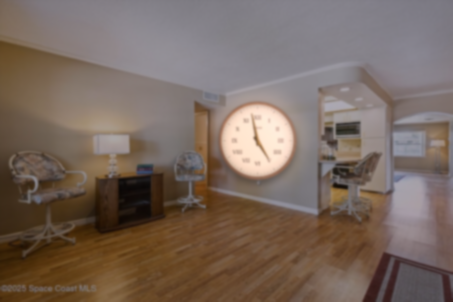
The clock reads 4,58
